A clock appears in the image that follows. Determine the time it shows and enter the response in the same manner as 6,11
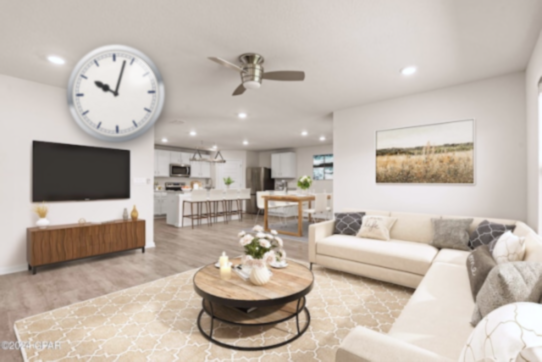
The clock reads 10,03
